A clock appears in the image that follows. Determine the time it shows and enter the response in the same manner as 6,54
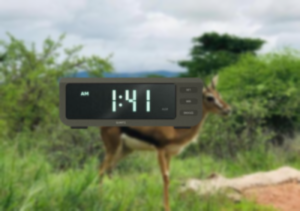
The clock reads 1,41
